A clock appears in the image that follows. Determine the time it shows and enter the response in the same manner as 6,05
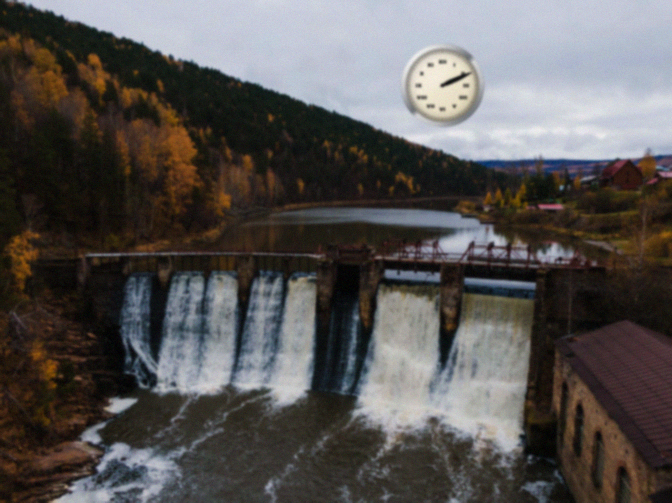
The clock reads 2,11
